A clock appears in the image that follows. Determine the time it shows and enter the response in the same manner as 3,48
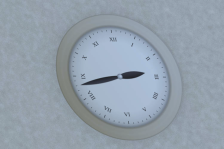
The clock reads 2,43
